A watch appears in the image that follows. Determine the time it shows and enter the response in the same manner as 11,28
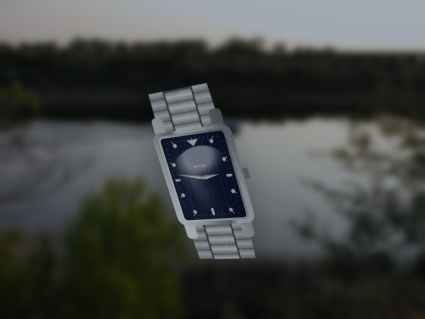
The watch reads 2,47
